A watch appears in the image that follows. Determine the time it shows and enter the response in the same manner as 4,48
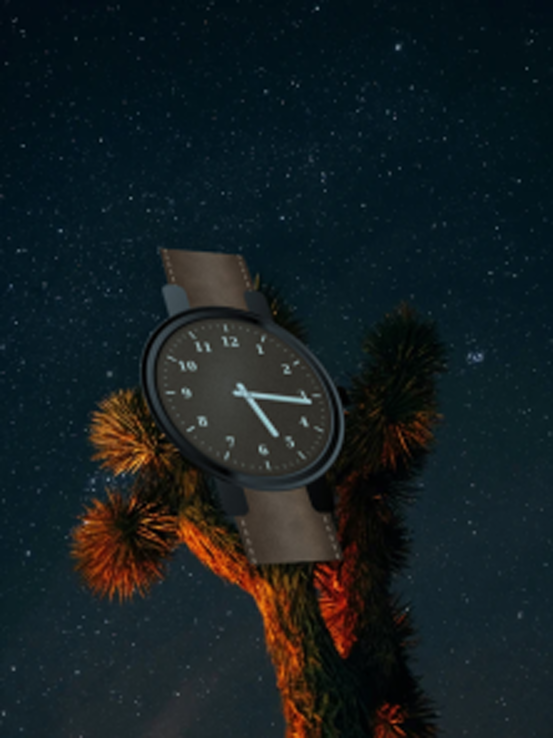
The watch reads 5,16
